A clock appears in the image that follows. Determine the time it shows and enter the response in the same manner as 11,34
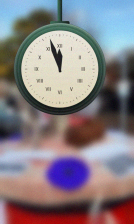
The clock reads 11,57
